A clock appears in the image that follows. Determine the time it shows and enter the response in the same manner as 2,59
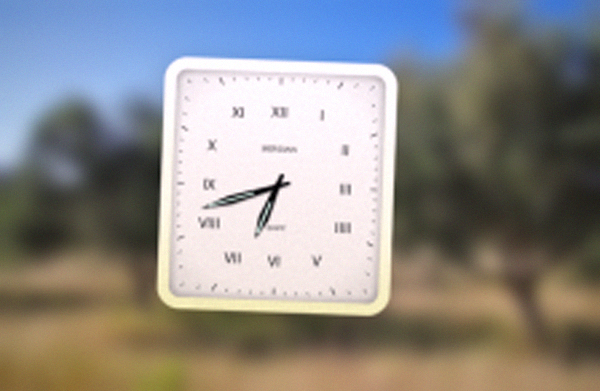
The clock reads 6,42
